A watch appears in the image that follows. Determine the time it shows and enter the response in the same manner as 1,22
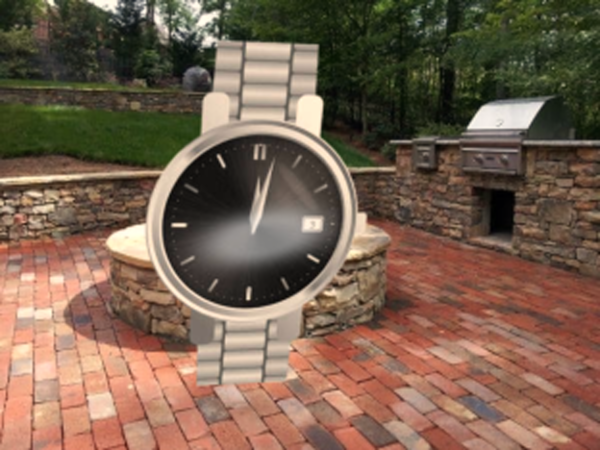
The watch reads 12,02
